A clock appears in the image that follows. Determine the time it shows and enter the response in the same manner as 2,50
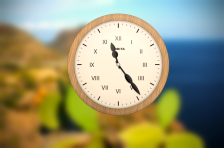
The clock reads 11,24
